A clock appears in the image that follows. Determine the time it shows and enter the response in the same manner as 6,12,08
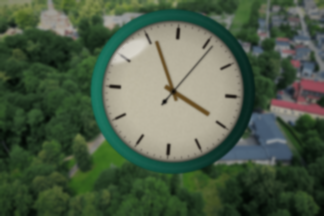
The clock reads 3,56,06
